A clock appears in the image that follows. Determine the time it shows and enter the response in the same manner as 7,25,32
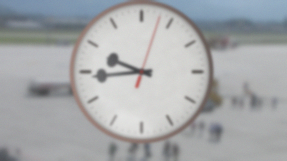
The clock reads 9,44,03
